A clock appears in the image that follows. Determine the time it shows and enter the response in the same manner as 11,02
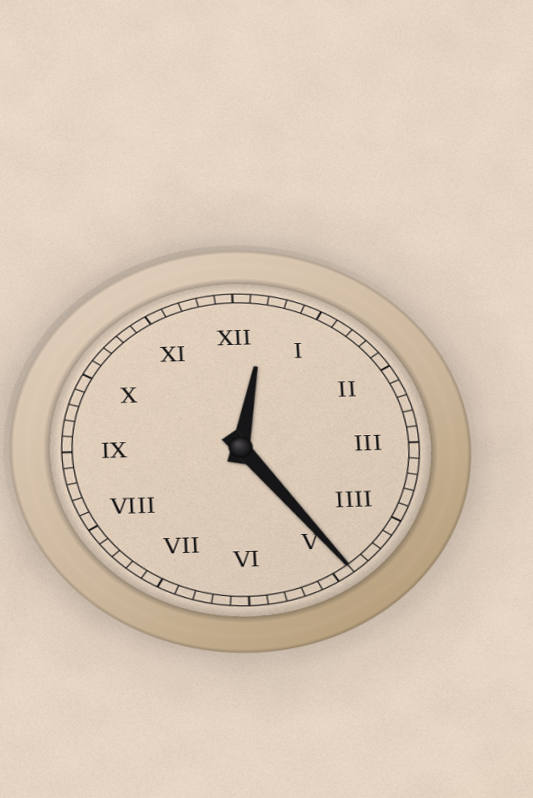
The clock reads 12,24
